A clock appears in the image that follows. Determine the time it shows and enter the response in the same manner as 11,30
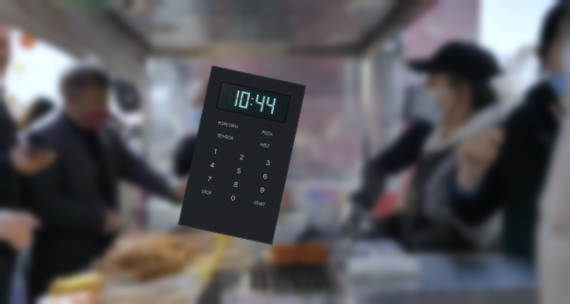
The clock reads 10,44
